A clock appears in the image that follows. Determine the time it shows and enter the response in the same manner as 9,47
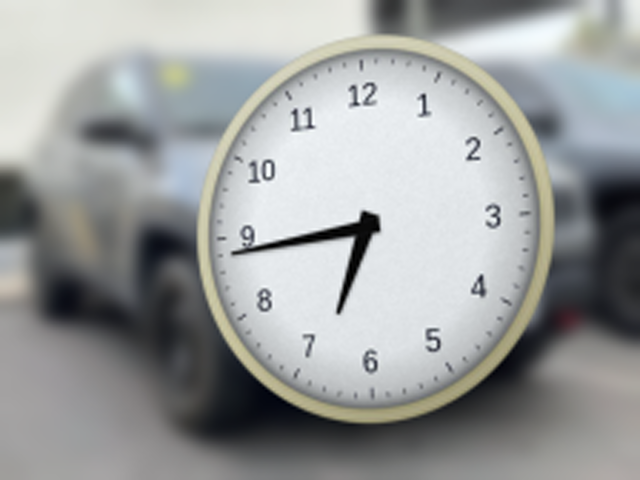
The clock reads 6,44
